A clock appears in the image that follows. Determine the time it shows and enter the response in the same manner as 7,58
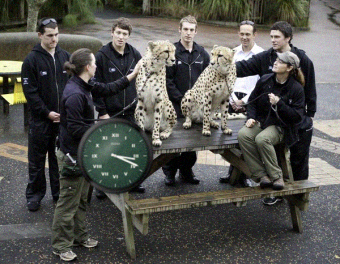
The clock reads 3,19
